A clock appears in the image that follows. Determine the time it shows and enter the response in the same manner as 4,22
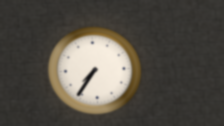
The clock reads 7,36
